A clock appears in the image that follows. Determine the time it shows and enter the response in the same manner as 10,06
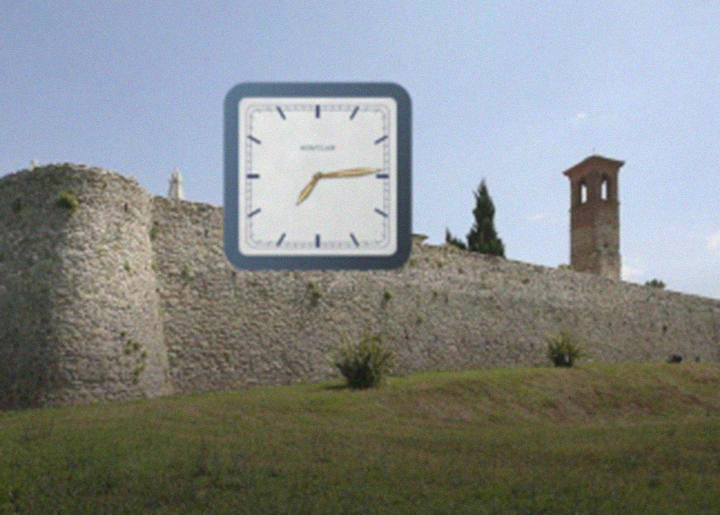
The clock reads 7,14
